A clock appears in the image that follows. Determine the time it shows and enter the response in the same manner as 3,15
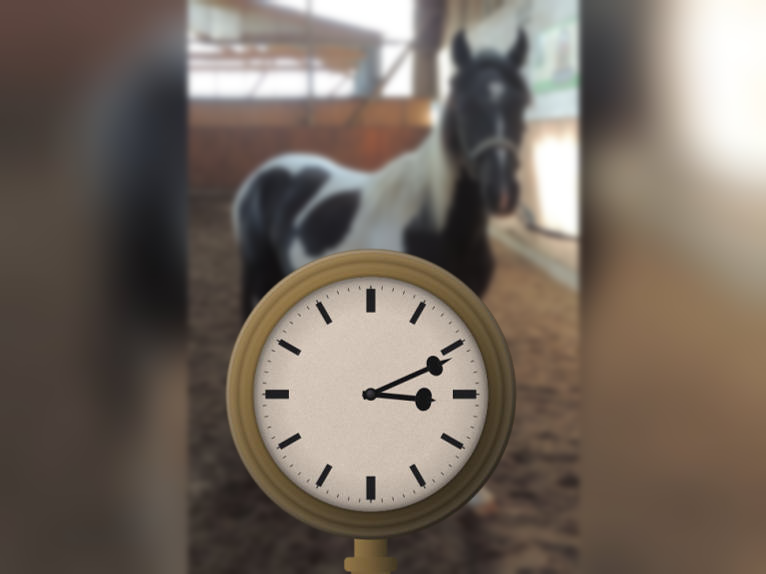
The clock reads 3,11
